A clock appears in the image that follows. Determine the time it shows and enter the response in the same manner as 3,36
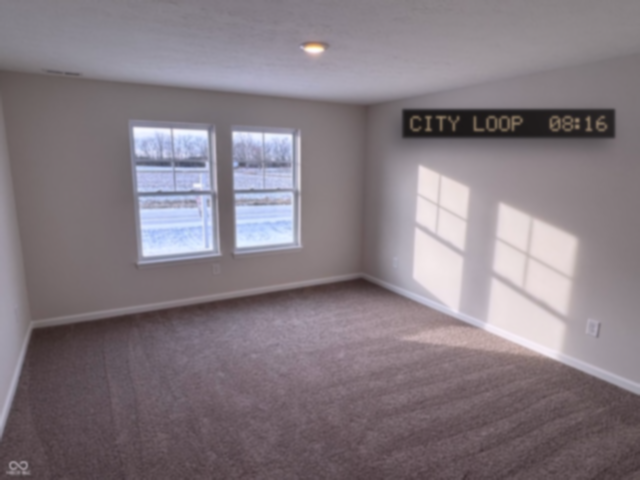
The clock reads 8,16
